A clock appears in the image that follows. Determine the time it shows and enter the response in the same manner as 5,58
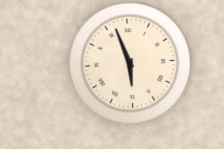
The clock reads 5,57
